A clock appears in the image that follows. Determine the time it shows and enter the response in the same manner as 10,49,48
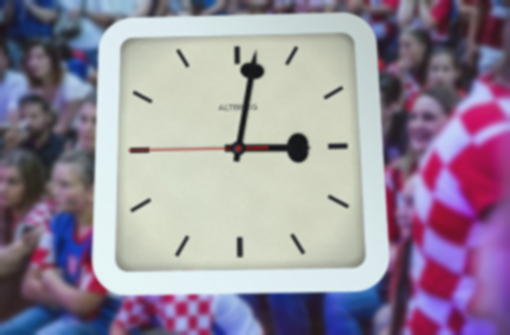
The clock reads 3,01,45
